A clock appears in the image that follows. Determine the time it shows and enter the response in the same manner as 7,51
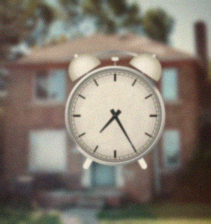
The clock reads 7,25
